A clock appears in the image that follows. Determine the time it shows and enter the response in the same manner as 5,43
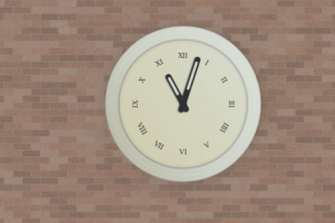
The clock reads 11,03
